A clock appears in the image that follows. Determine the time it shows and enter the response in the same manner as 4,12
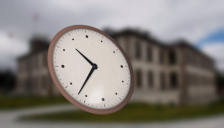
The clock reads 10,37
